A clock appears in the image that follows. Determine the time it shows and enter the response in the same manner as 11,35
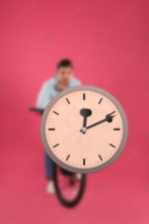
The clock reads 12,11
